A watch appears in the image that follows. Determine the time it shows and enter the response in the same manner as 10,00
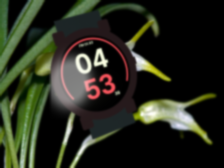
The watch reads 4,53
